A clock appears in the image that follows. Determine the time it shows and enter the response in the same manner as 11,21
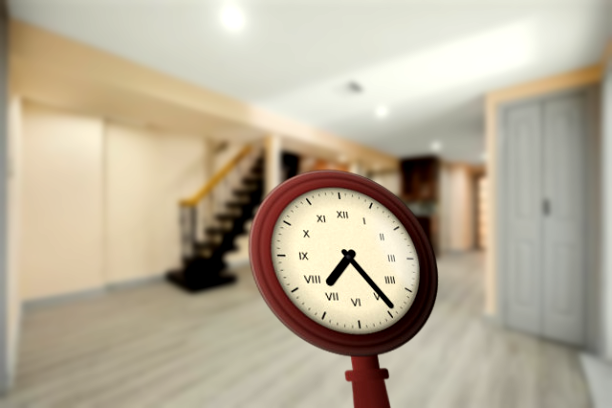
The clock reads 7,24
